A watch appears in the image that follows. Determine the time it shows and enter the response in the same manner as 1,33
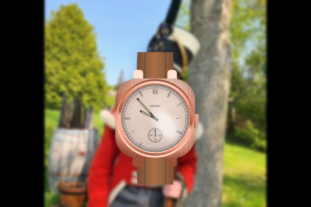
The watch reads 9,53
